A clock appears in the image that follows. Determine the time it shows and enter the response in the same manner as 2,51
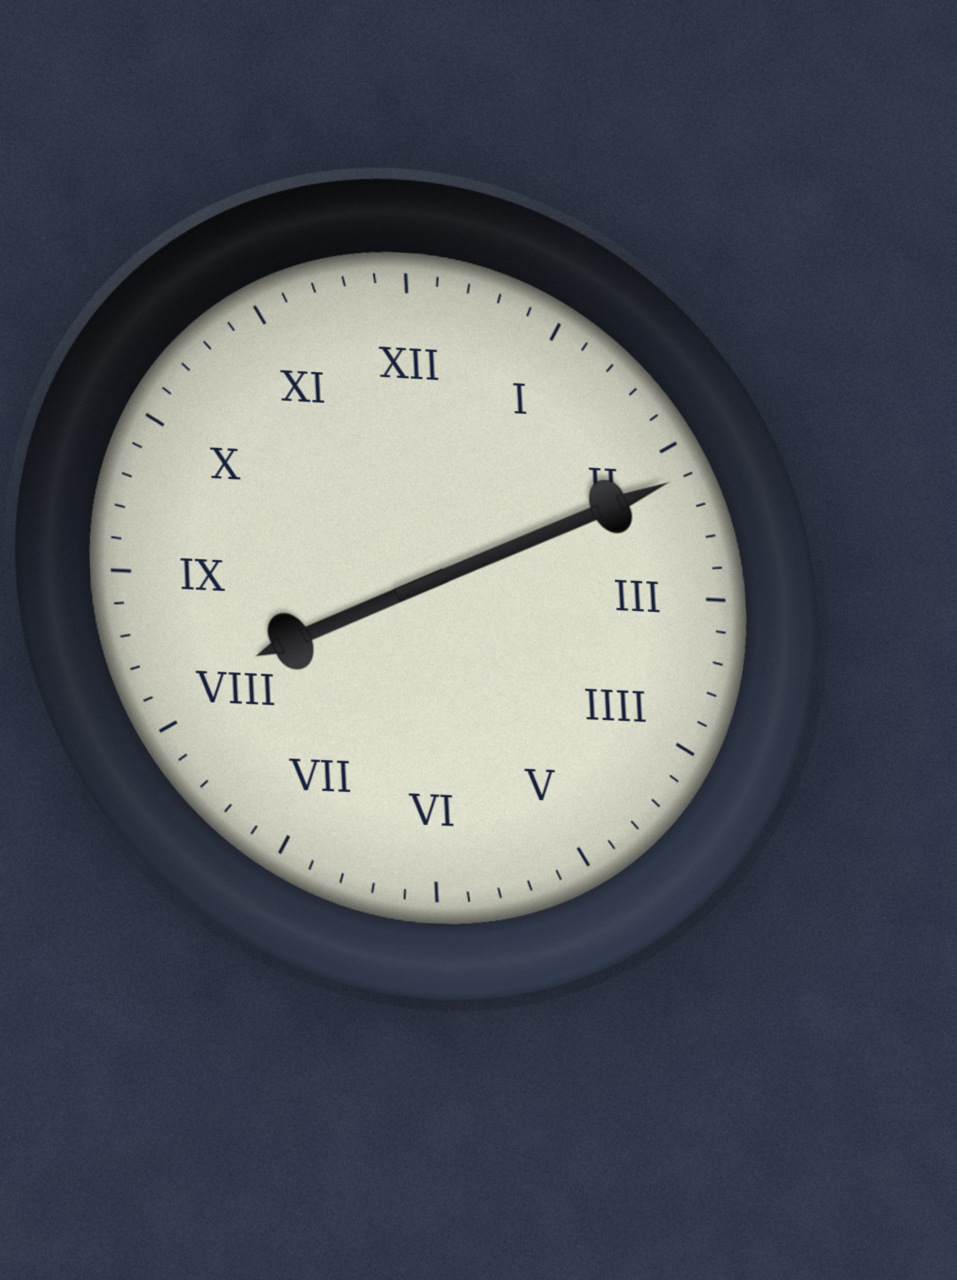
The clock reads 8,11
